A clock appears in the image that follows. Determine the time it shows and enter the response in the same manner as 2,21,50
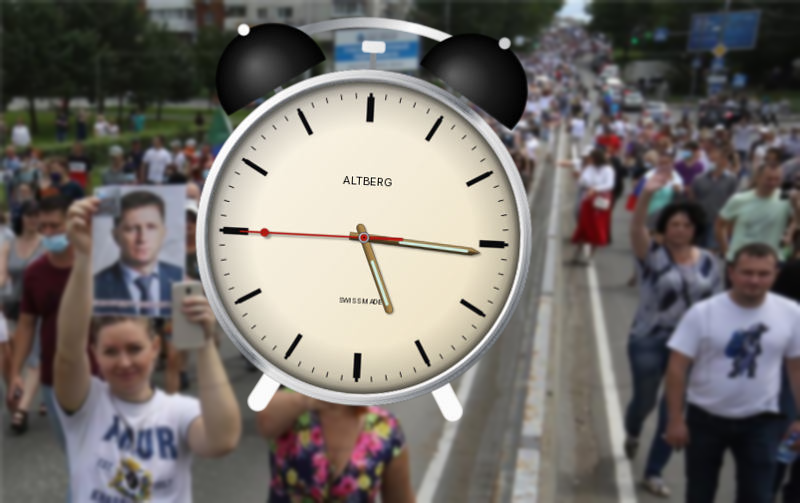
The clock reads 5,15,45
